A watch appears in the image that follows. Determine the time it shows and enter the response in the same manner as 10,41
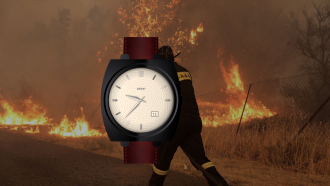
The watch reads 9,37
